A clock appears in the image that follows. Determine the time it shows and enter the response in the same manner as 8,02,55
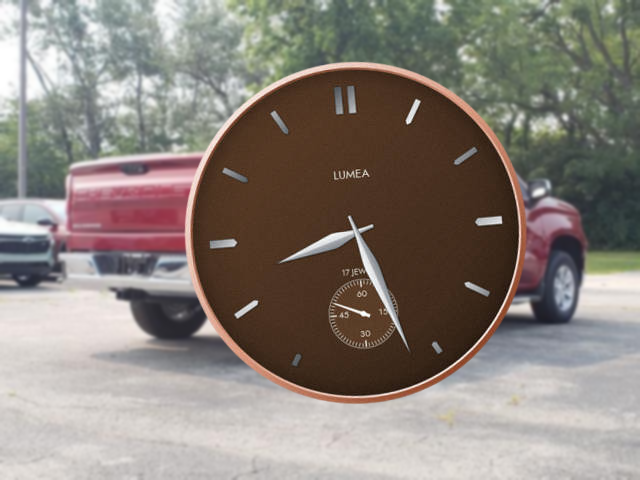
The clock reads 8,26,49
